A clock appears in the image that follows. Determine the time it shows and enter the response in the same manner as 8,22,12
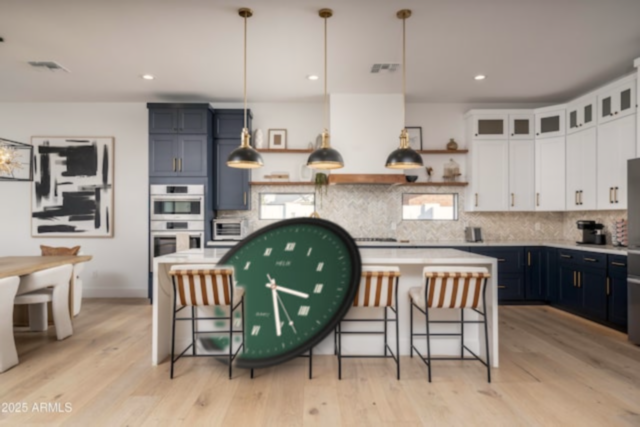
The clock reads 3,25,23
